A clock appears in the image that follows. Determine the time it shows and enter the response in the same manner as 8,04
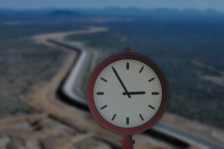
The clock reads 2,55
